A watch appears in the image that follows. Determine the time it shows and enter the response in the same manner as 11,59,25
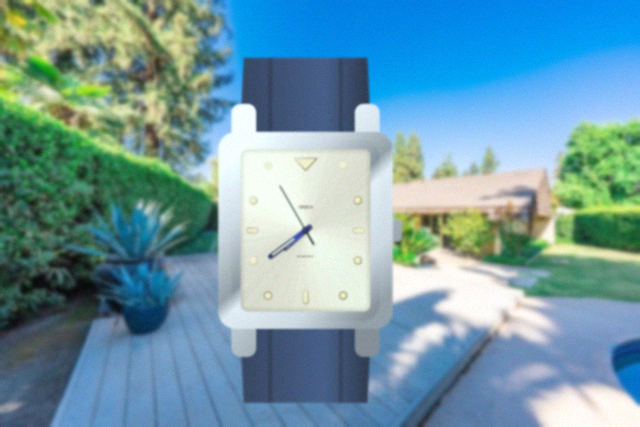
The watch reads 7,38,55
